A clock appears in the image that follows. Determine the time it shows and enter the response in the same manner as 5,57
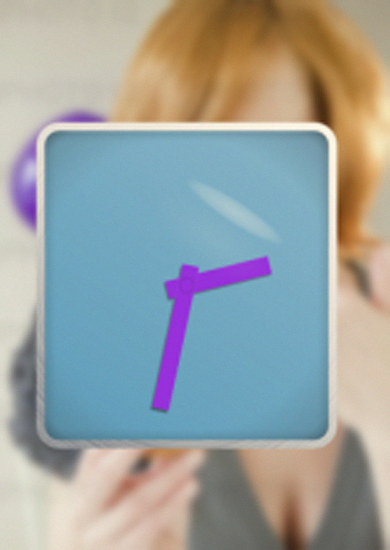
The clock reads 2,32
